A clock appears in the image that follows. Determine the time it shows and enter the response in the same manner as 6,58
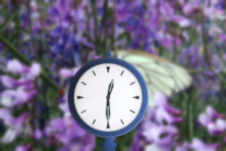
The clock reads 12,30
